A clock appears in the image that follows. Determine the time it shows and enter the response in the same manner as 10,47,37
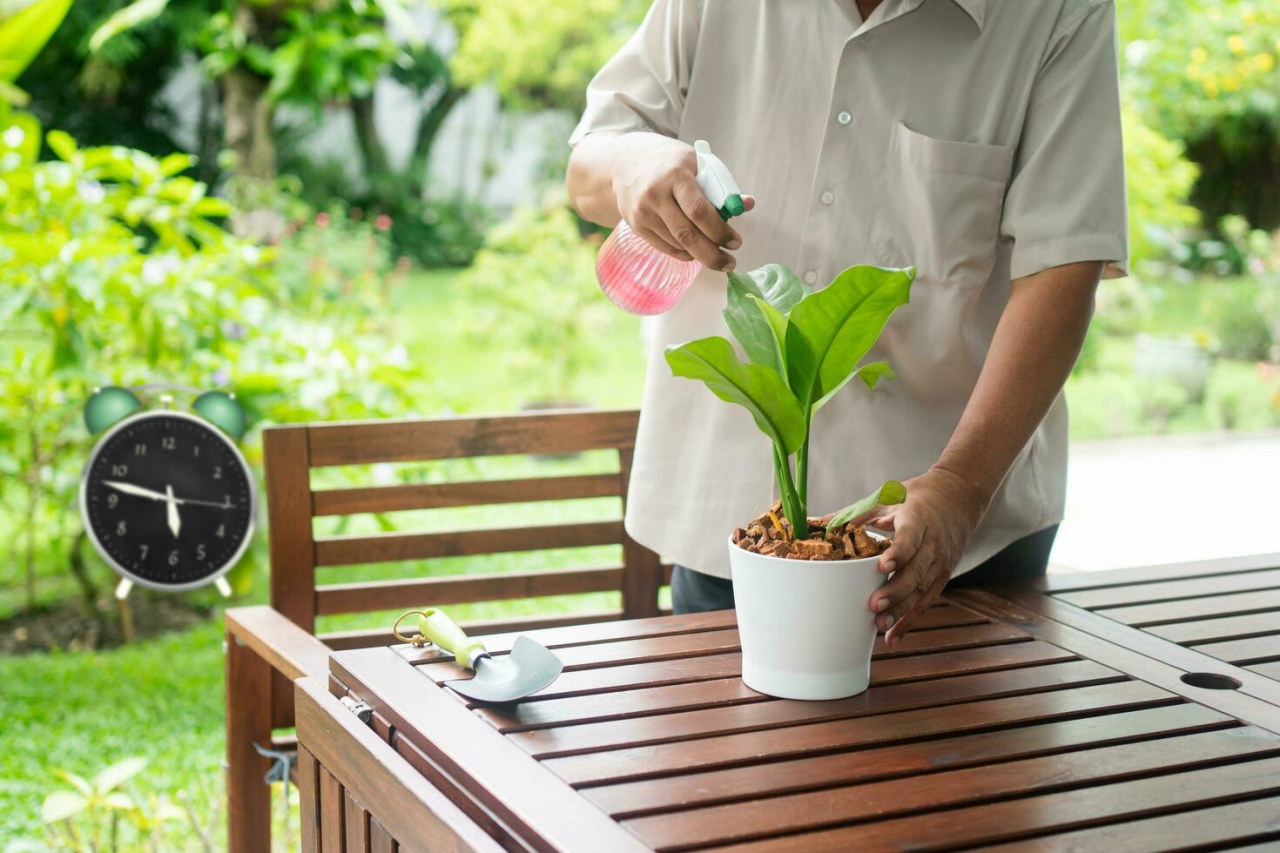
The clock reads 5,47,16
